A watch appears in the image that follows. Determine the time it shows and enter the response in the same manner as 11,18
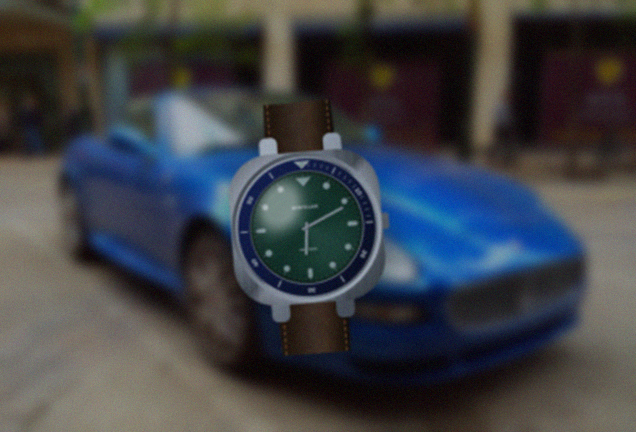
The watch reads 6,11
